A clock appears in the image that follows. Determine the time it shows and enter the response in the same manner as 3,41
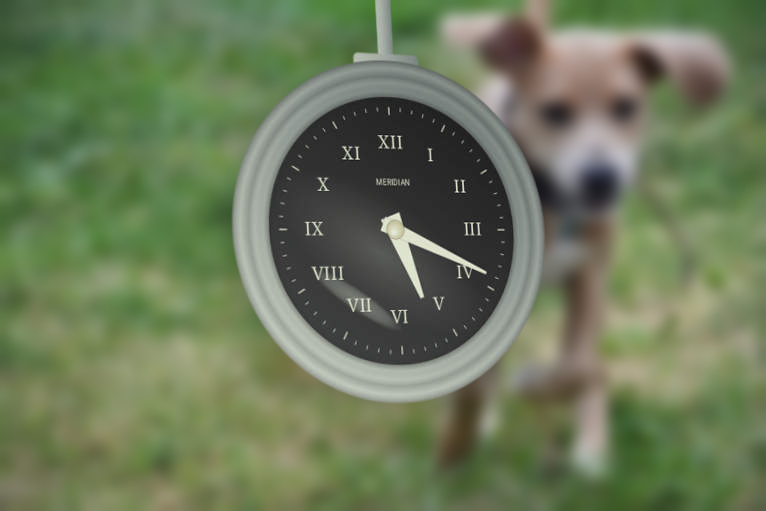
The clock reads 5,19
